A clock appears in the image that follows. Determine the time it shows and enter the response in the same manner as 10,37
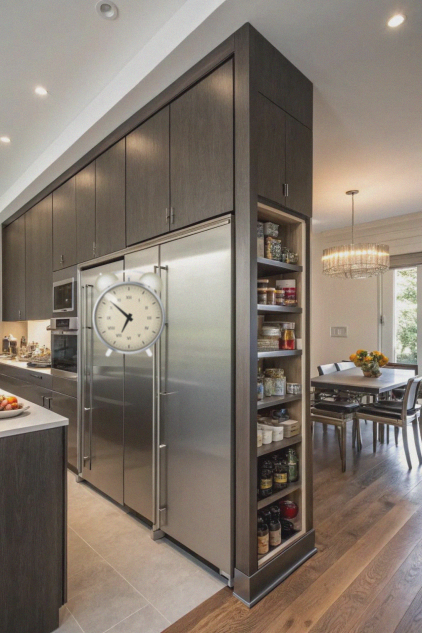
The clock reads 6,52
